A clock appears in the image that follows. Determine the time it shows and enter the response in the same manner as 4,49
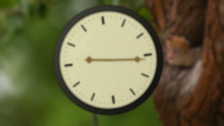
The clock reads 9,16
